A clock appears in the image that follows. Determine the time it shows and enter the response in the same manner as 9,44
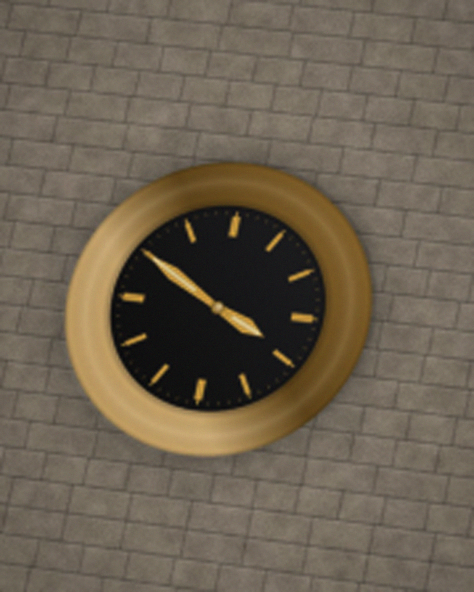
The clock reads 3,50
